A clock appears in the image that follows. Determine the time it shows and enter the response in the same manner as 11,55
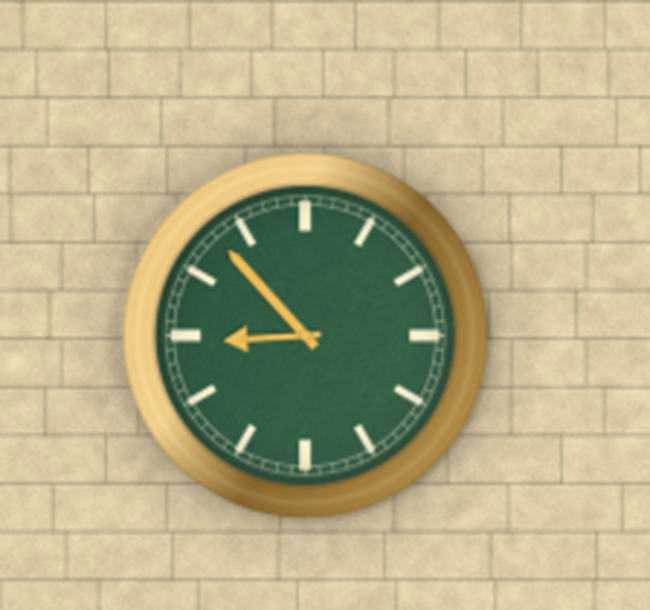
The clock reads 8,53
